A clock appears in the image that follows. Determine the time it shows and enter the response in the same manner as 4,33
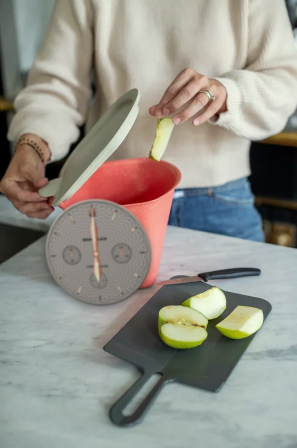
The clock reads 6,00
